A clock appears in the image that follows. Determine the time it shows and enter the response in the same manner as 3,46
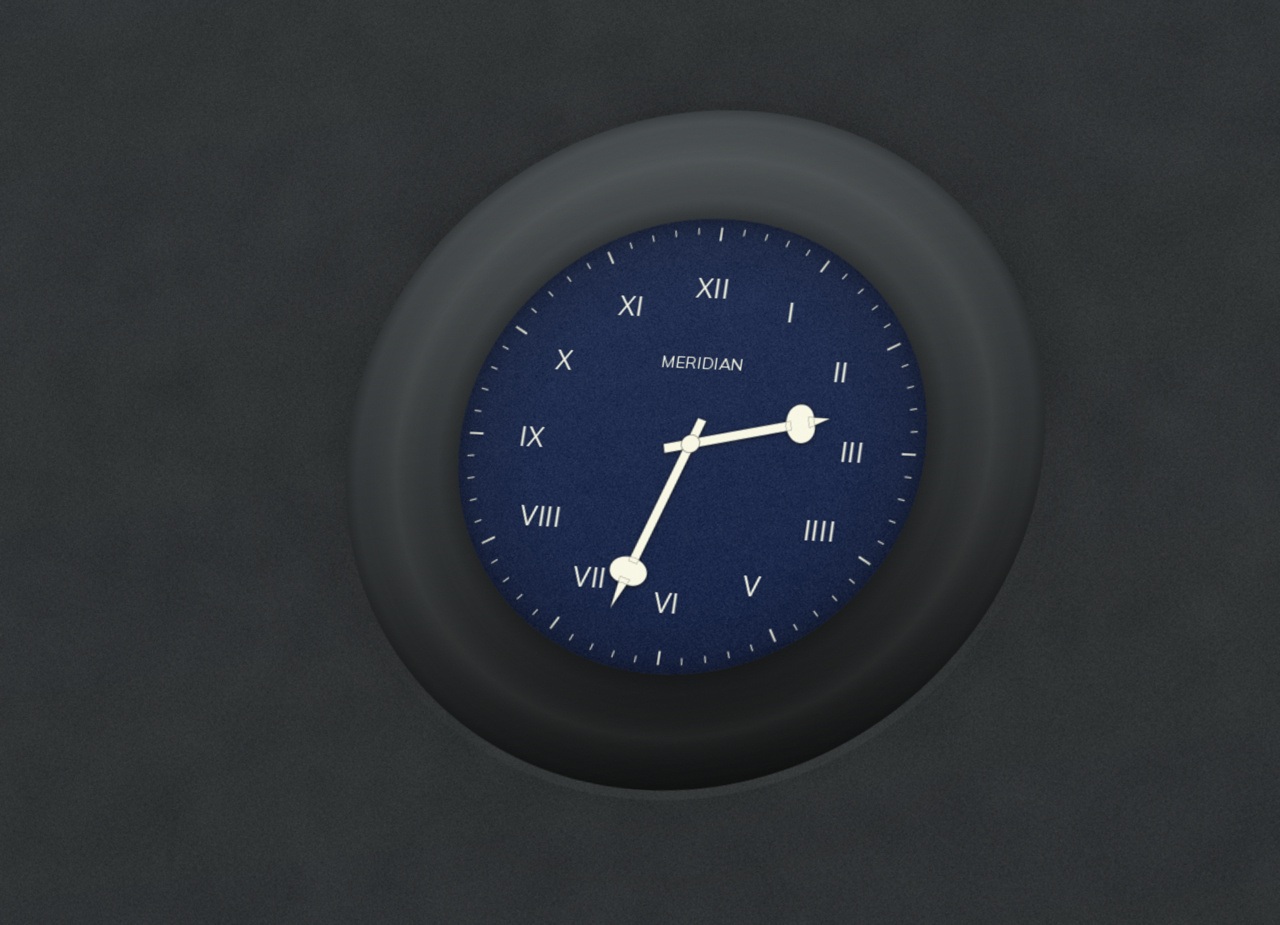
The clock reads 2,33
